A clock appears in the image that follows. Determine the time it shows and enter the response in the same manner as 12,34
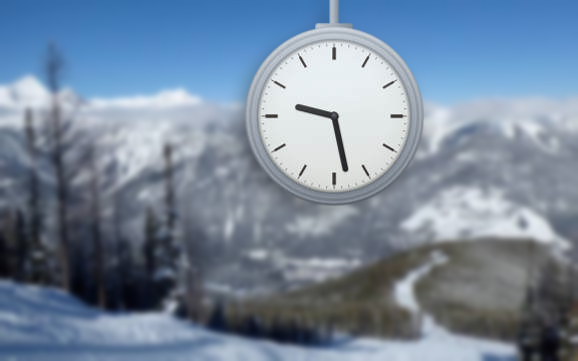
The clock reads 9,28
